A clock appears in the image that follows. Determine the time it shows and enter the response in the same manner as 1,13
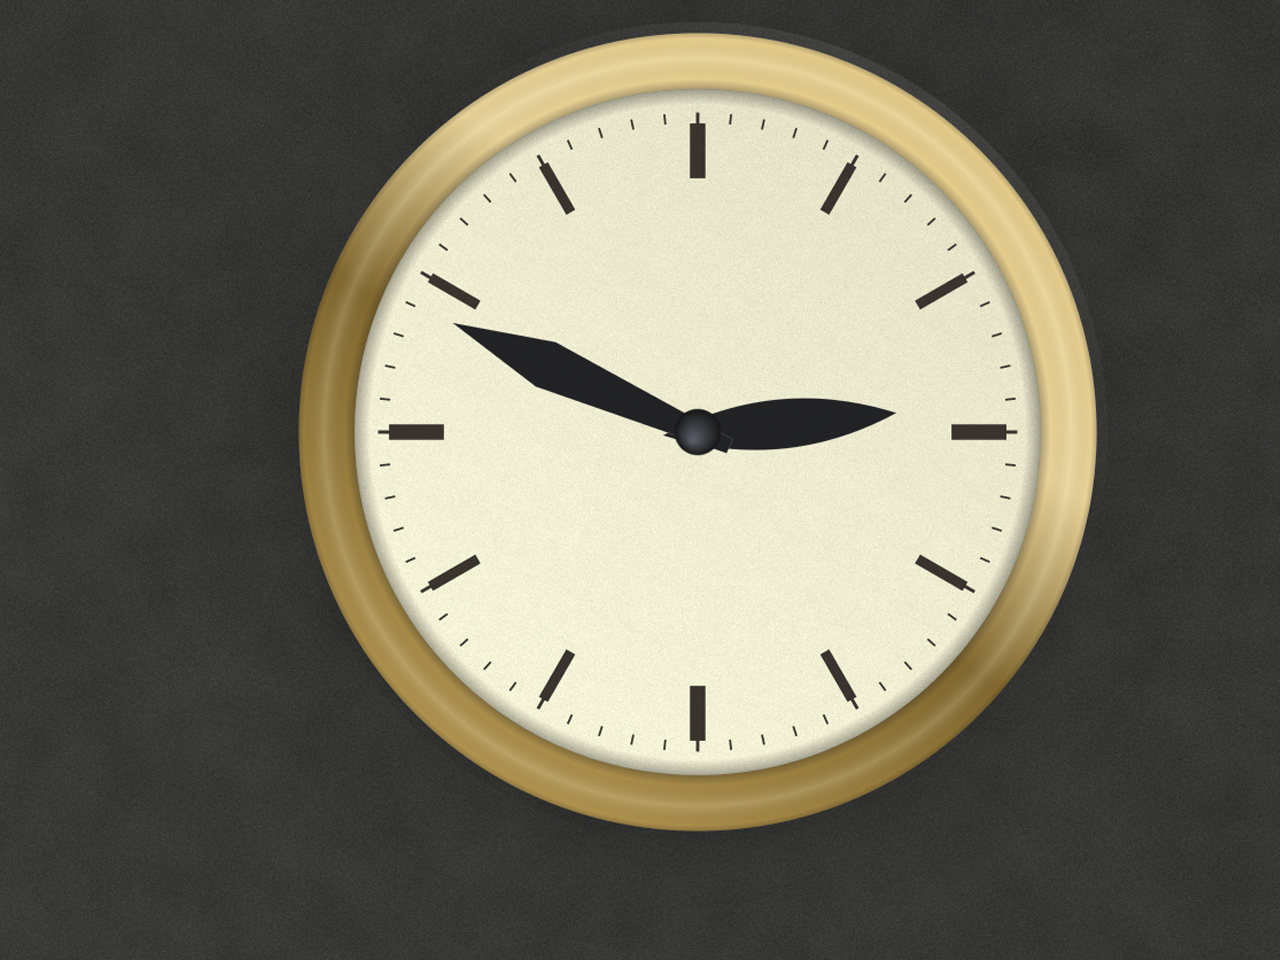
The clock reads 2,49
